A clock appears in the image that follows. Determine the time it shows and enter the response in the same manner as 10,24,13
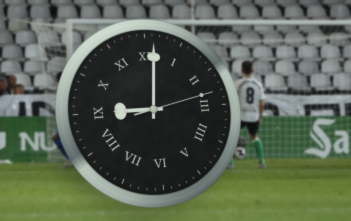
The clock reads 9,01,13
